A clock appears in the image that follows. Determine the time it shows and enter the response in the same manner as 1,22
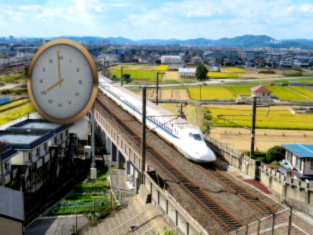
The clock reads 7,59
